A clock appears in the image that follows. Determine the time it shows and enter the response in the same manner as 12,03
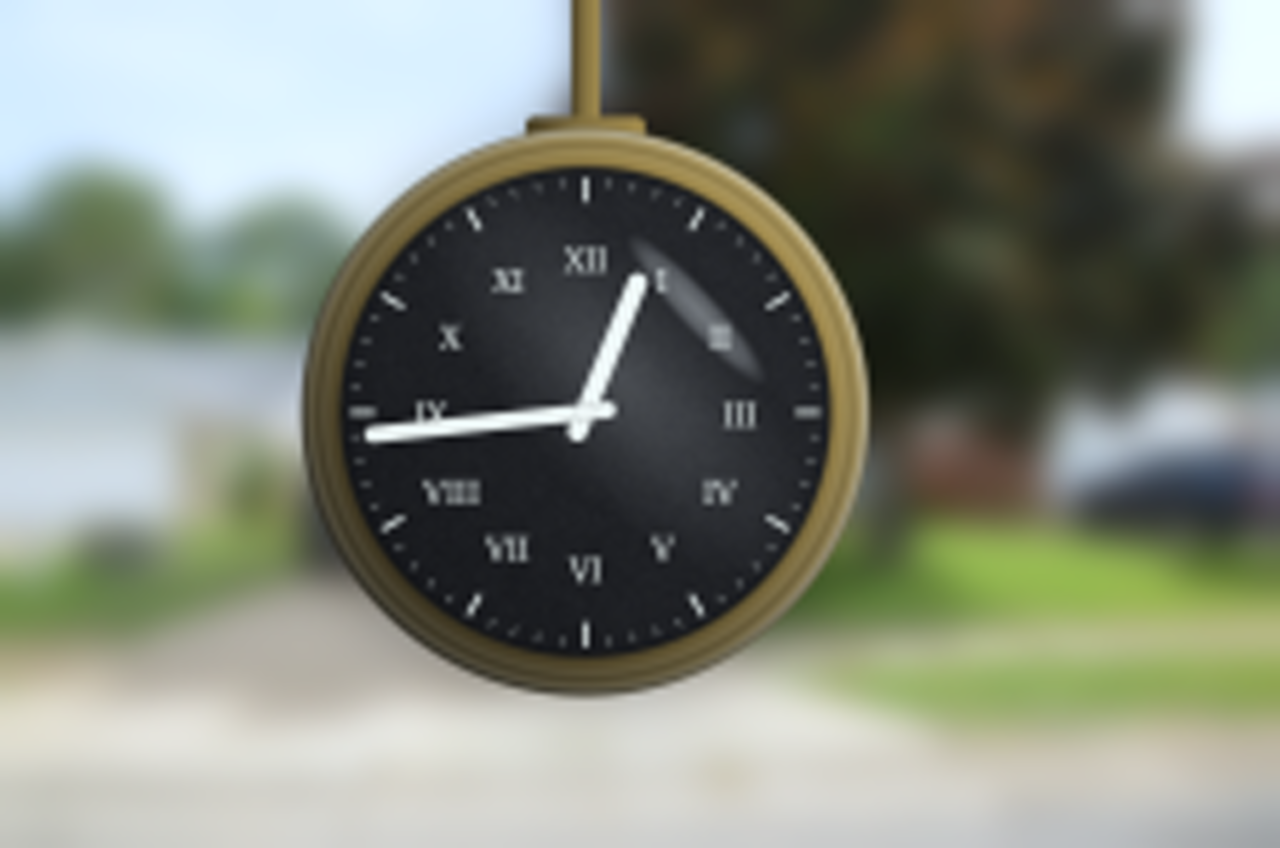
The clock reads 12,44
